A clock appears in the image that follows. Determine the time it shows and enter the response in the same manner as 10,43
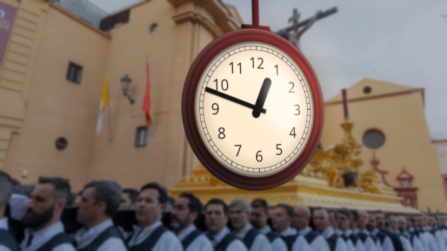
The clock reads 12,48
